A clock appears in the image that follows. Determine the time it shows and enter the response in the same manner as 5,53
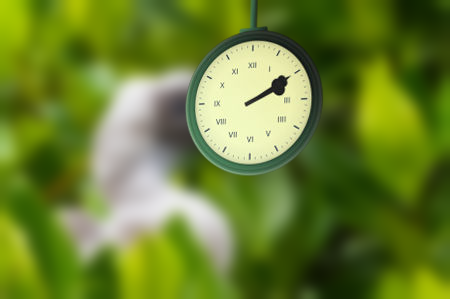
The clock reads 2,10
